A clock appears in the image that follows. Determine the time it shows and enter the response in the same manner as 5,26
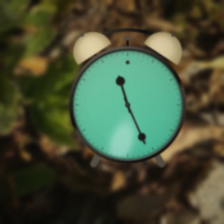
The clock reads 11,26
